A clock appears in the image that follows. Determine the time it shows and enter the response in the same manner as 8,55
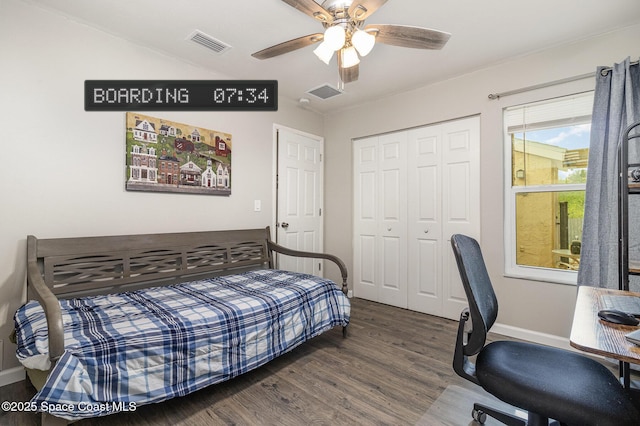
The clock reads 7,34
